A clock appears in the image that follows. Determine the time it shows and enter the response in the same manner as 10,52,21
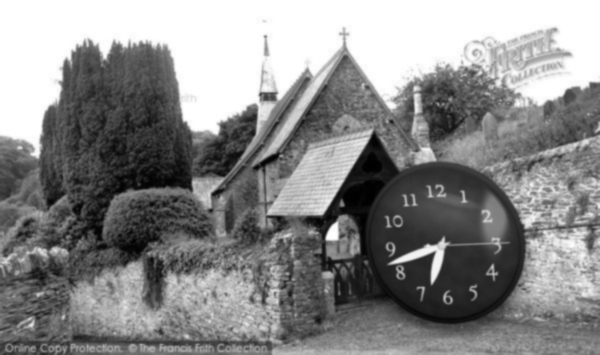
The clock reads 6,42,15
